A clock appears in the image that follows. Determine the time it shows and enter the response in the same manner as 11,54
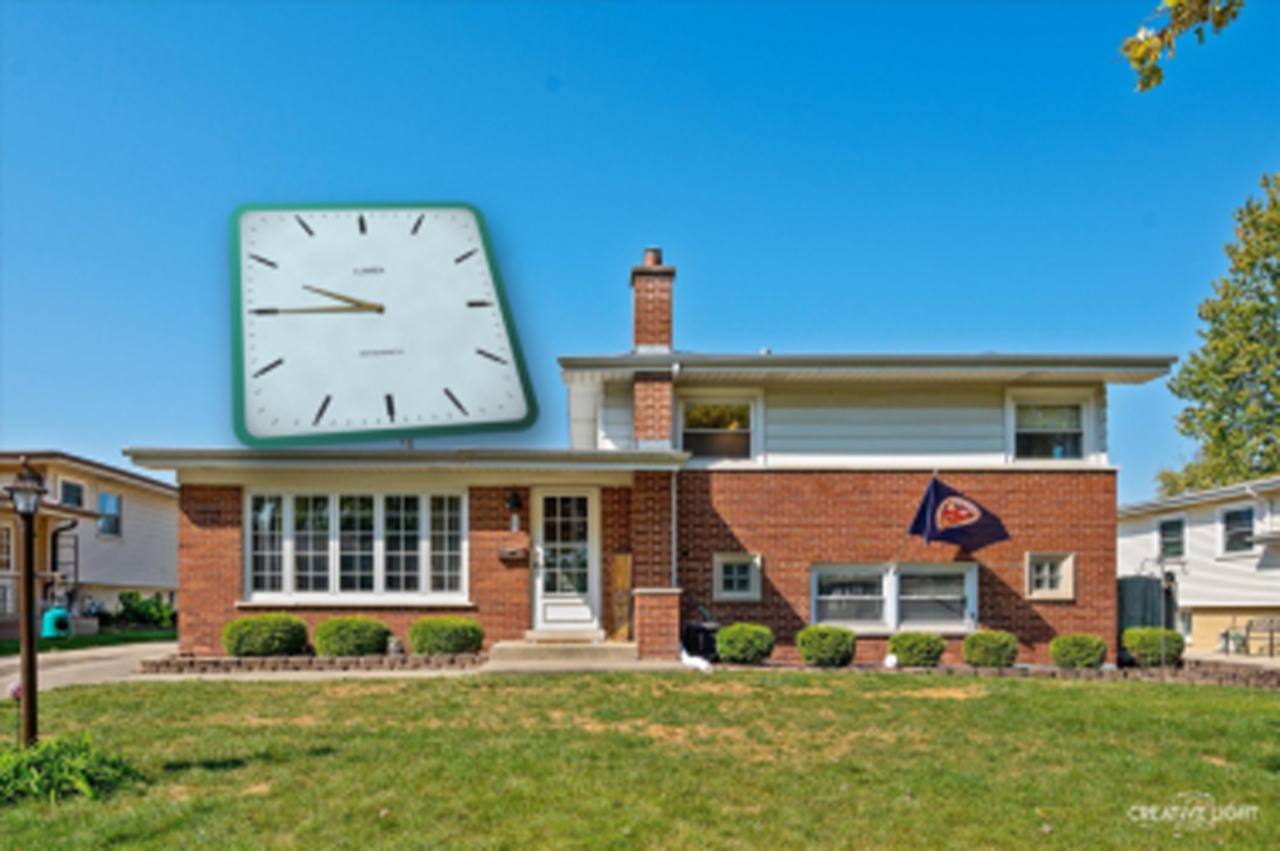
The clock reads 9,45
